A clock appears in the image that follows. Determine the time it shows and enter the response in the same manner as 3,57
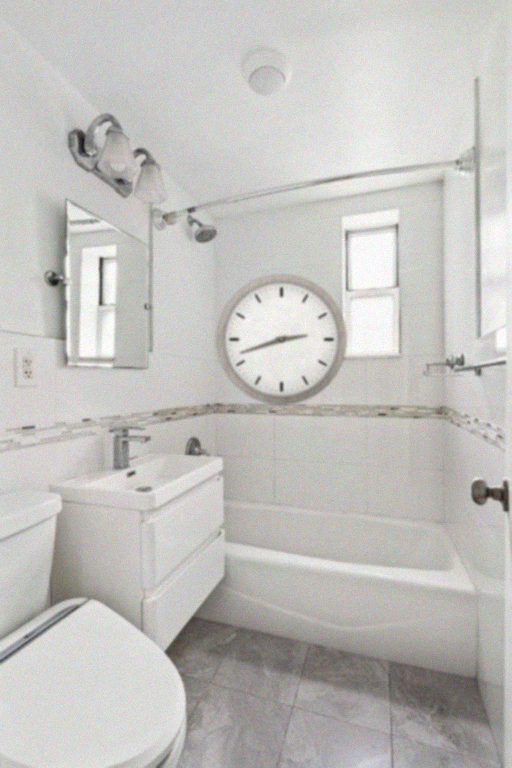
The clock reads 2,42
